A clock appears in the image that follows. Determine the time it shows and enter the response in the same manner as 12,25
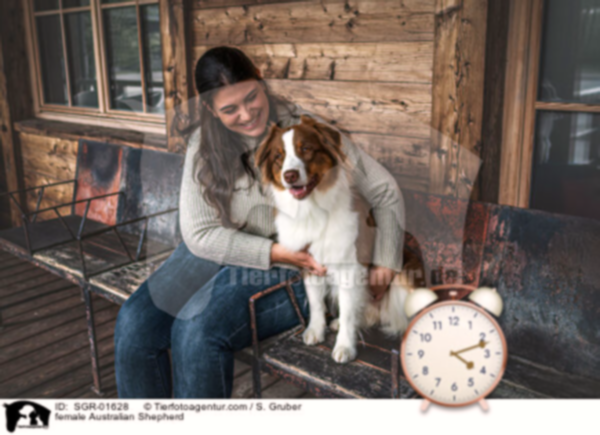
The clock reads 4,12
